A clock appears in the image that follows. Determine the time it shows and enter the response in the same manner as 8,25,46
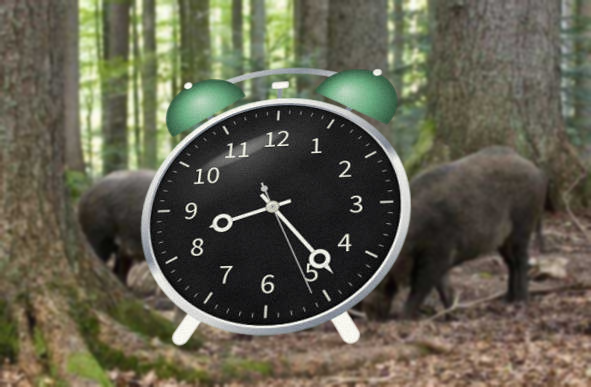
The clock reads 8,23,26
